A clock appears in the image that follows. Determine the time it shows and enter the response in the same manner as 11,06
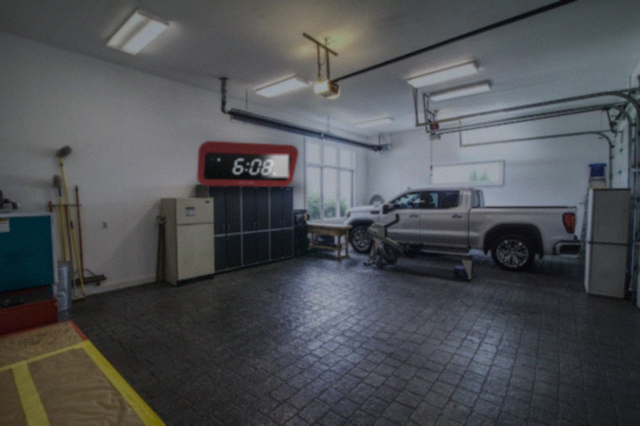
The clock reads 6,08
